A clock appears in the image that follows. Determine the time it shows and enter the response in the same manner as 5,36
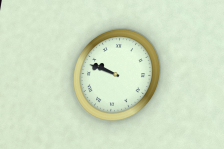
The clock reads 9,48
